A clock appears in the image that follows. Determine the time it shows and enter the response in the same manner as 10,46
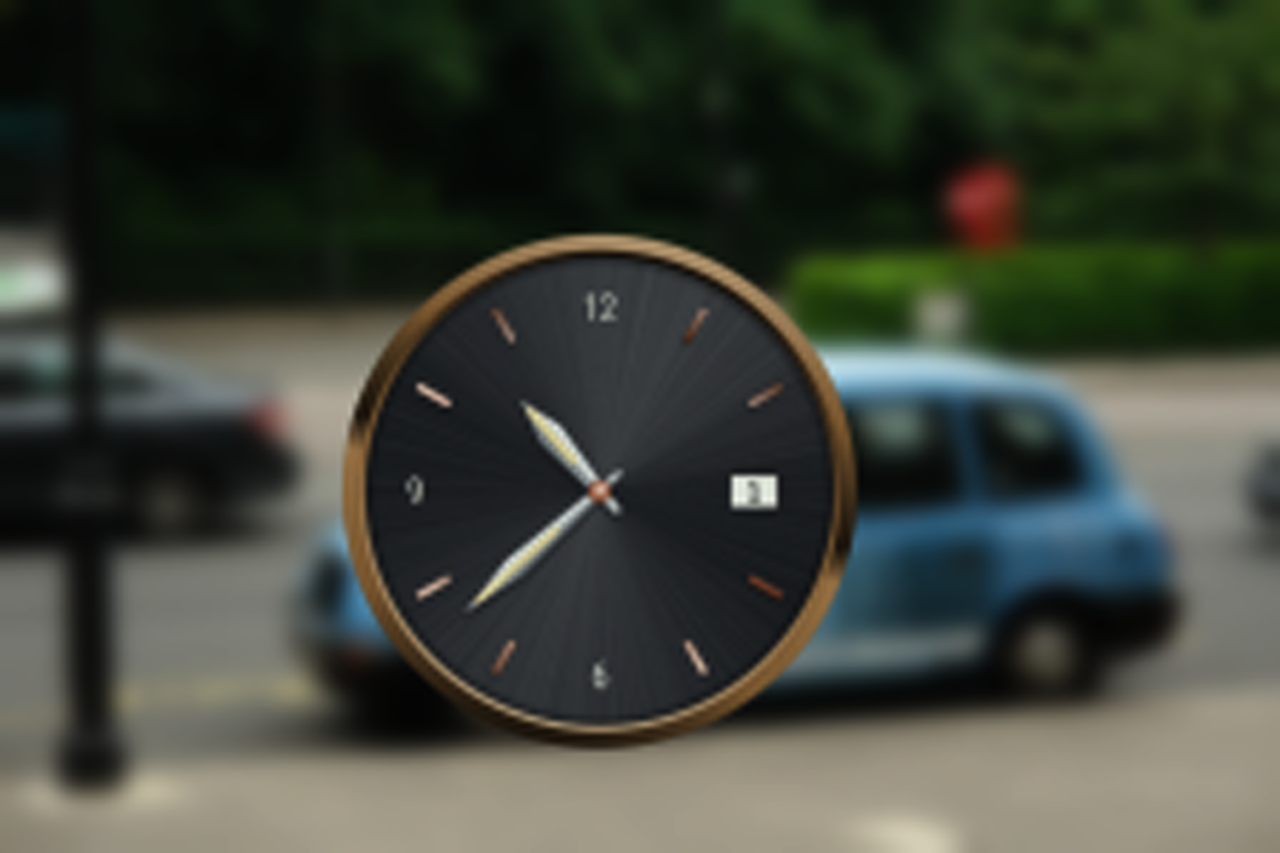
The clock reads 10,38
